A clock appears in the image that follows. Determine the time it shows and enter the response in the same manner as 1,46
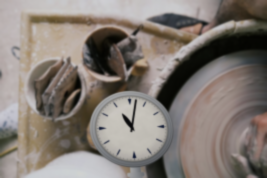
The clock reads 11,02
